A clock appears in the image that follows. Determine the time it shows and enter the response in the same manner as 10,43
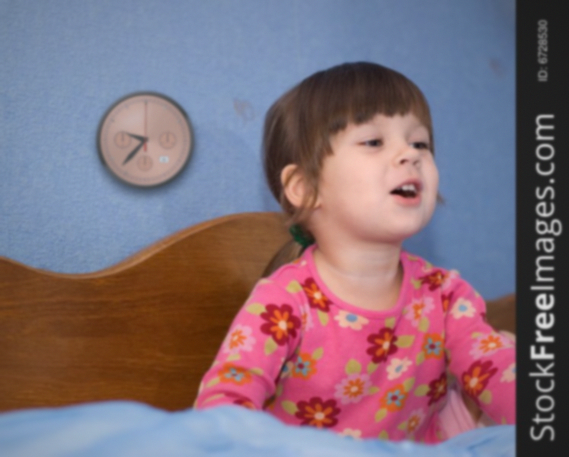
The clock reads 9,37
